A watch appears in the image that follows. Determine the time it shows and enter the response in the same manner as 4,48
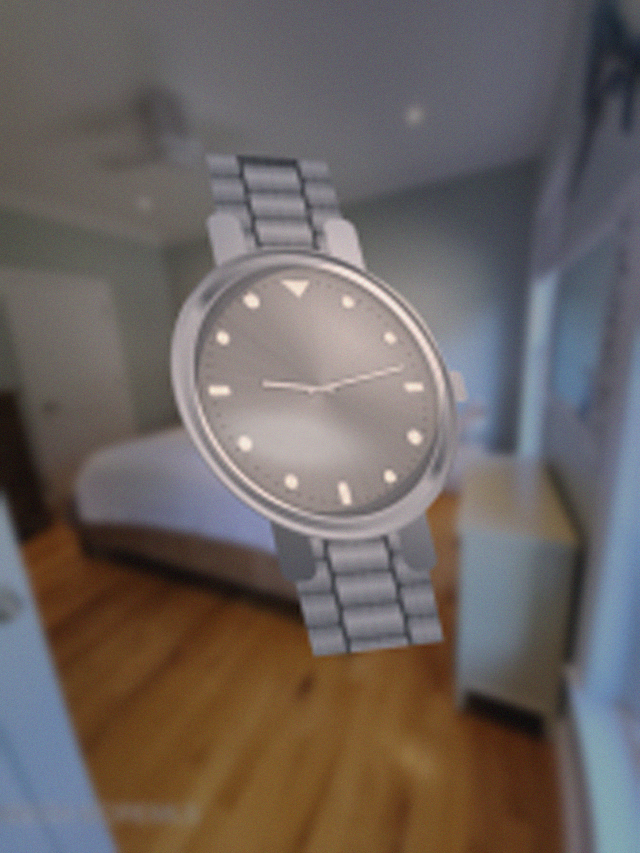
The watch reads 9,13
